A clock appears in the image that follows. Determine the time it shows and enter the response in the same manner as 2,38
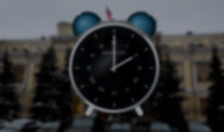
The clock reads 2,00
